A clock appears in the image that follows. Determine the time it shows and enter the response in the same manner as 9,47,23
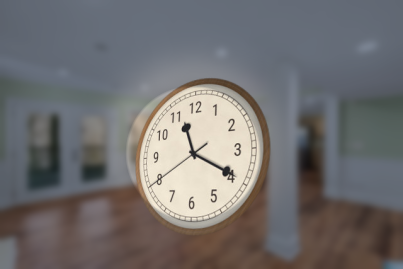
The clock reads 11,19,40
